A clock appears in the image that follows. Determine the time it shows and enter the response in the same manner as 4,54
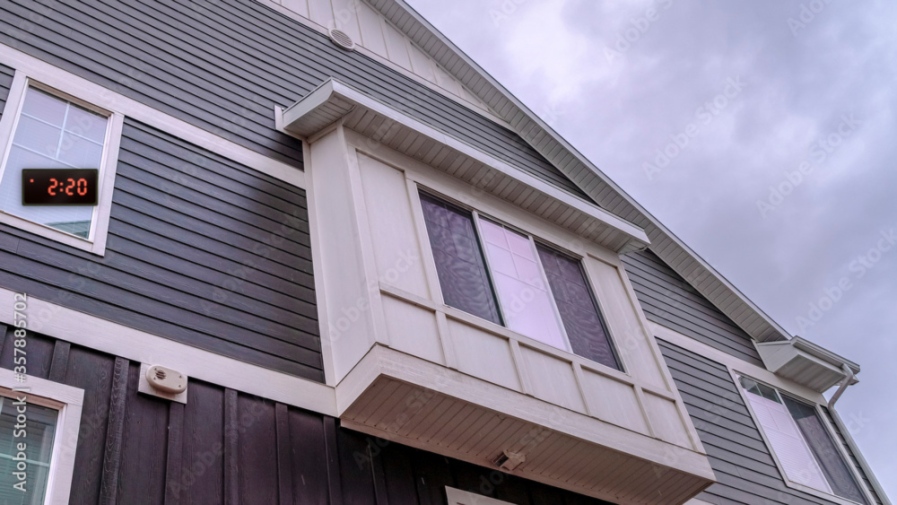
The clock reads 2,20
